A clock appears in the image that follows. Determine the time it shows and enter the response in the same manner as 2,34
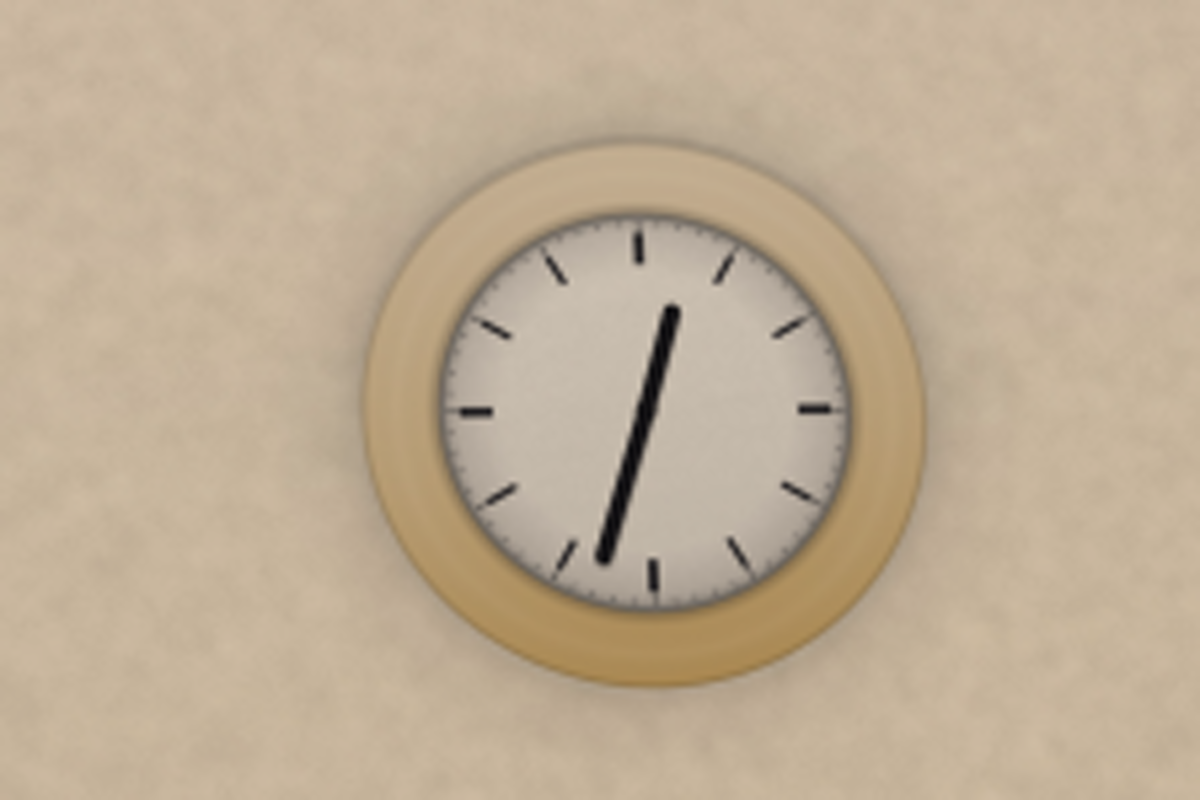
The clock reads 12,33
